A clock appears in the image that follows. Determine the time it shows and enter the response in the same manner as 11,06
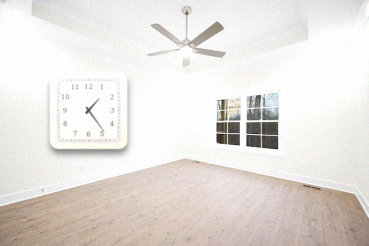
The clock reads 1,24
